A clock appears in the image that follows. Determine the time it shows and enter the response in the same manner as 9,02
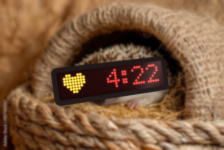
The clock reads 4,22
